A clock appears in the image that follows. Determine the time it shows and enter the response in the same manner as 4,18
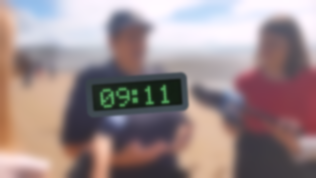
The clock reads 9,11
